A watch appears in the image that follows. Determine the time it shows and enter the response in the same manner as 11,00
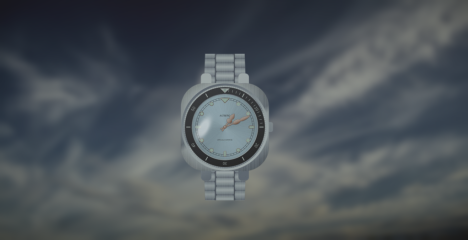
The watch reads 1,11
